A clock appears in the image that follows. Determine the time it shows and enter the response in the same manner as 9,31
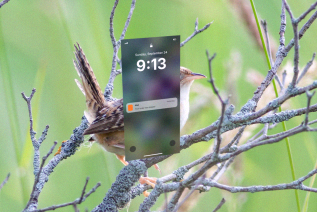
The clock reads 9,13
